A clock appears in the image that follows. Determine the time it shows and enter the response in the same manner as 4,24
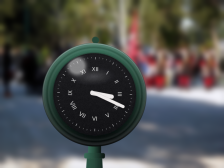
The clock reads 3,19
